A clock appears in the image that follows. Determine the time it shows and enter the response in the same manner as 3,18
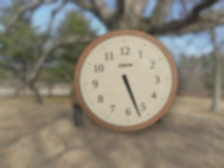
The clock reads 5,27
